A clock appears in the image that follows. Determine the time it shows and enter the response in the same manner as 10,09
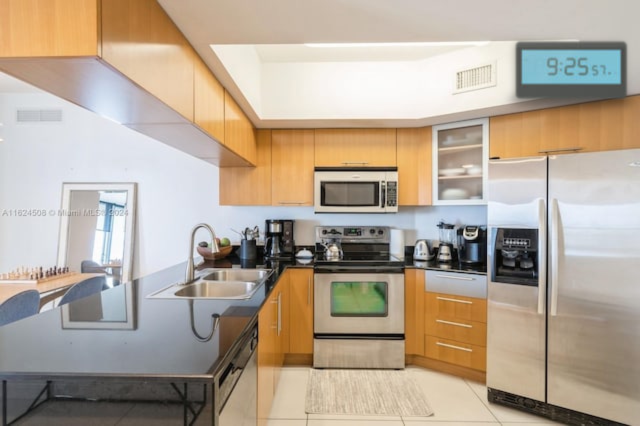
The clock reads 9,25
